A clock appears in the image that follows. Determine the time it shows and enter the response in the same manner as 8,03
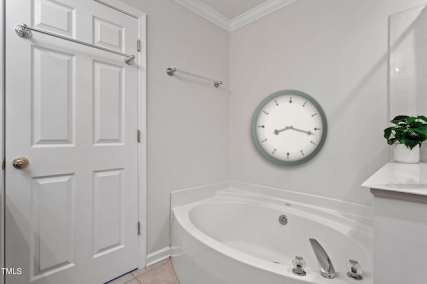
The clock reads 8,17
